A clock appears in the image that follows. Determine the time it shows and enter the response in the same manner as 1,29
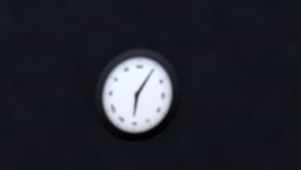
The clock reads 6,05
